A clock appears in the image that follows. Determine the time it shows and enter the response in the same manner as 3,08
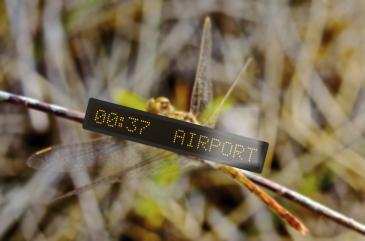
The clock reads 0,37
